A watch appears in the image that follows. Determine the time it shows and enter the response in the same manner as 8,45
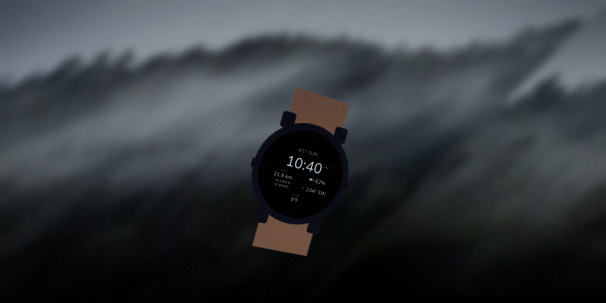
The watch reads 10,40
